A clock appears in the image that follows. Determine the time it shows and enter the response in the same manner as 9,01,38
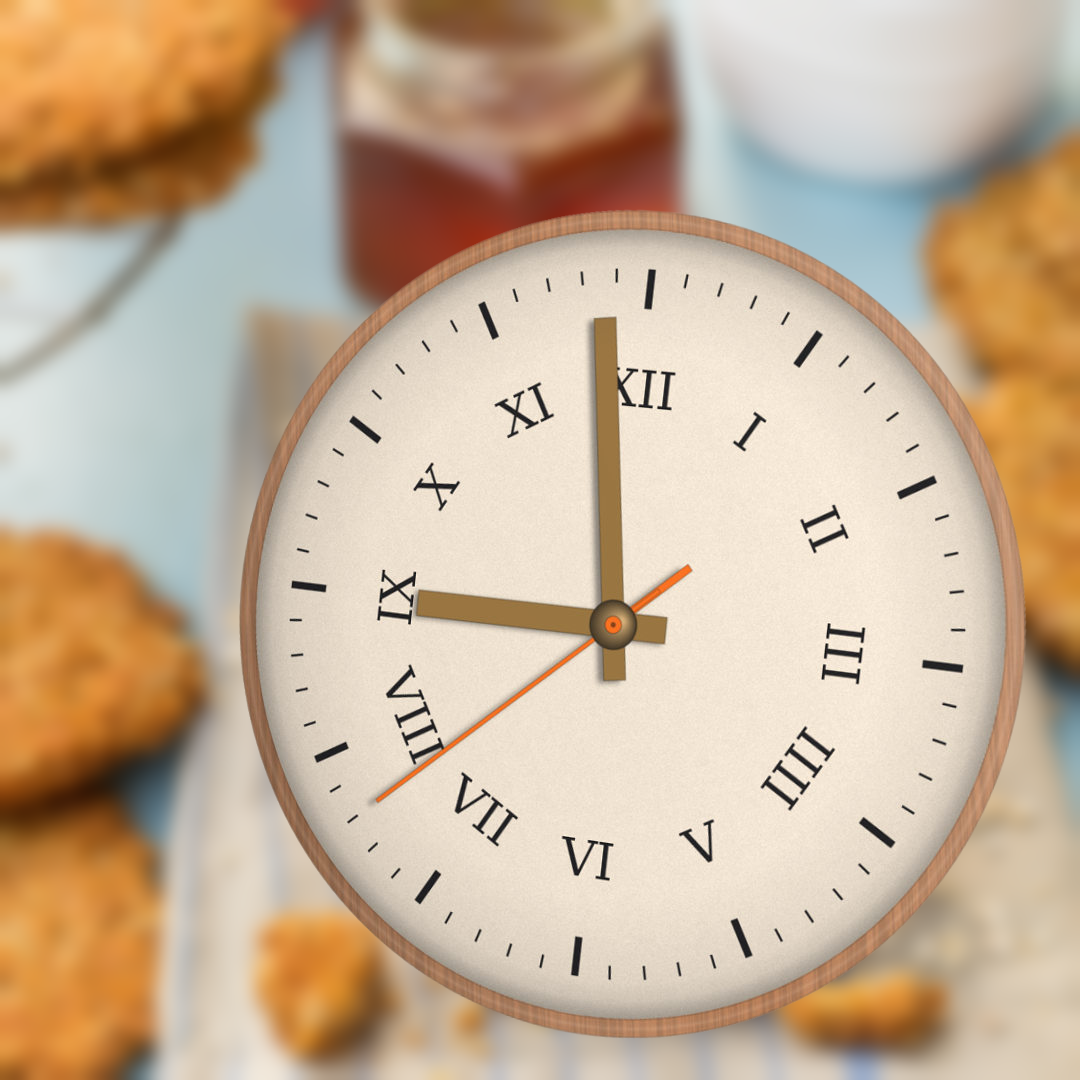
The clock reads 8,58,38
